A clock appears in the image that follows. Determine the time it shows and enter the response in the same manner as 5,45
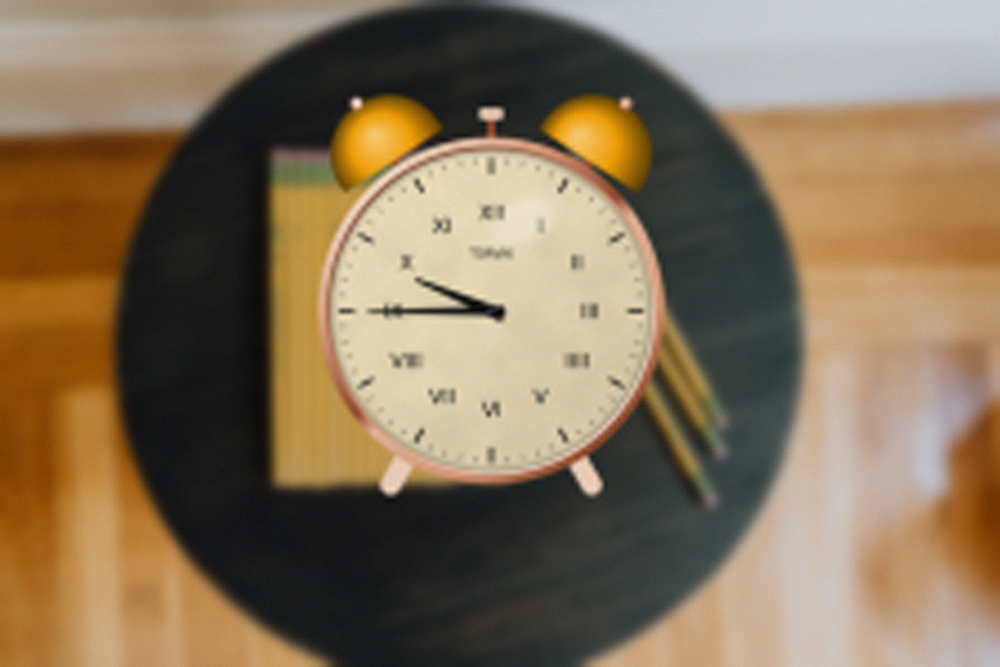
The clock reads 9,45
